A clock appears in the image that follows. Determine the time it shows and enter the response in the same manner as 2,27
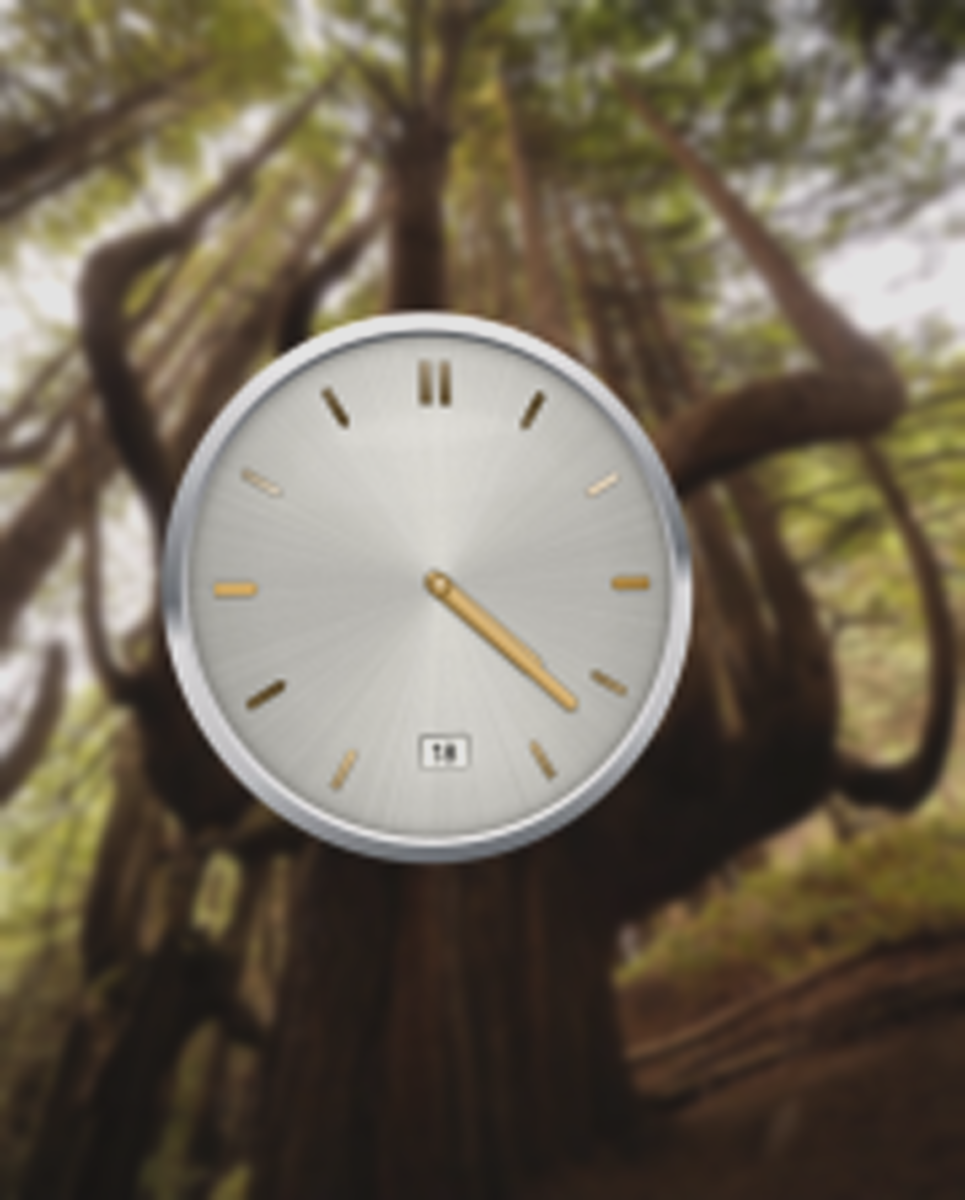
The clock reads 4,22
